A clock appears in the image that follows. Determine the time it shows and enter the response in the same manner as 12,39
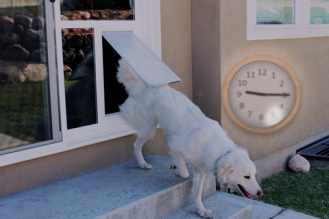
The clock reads 9,15
